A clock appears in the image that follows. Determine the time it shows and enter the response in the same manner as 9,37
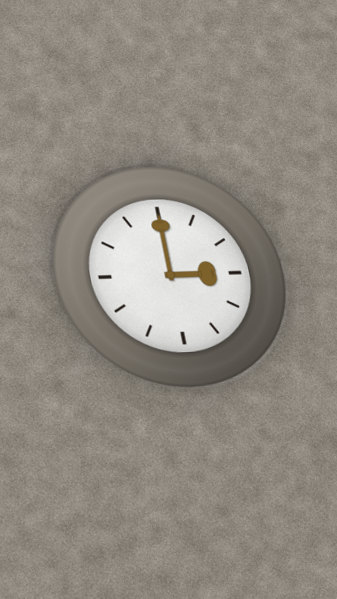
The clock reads 3,00
